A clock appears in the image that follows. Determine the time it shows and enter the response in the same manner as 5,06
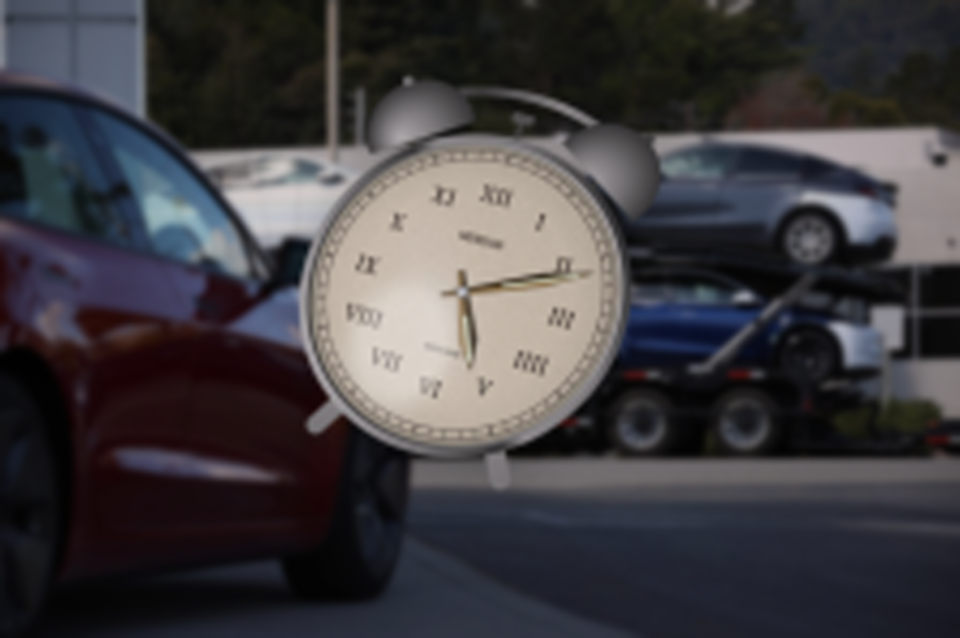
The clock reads 5,11
